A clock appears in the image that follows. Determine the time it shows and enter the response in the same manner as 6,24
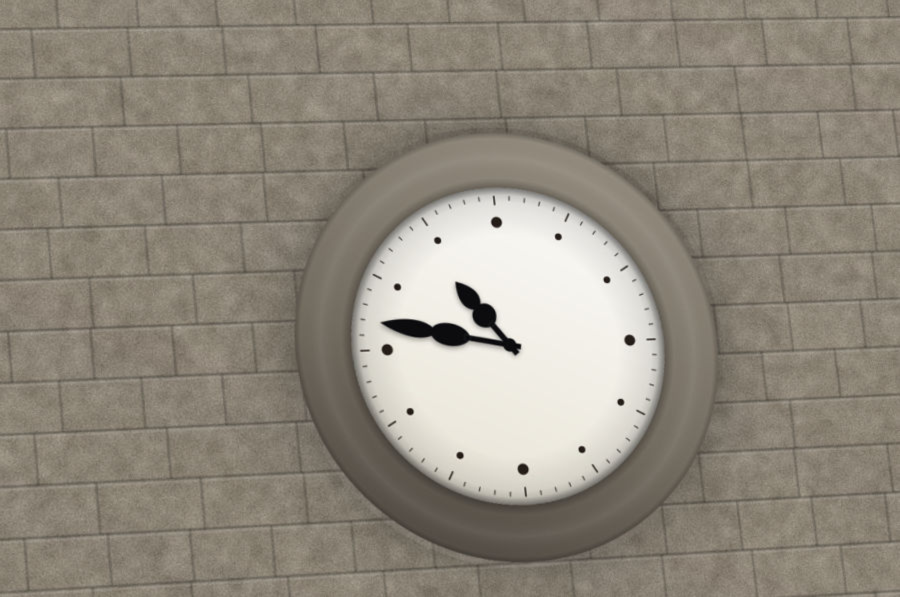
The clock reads 10,47
